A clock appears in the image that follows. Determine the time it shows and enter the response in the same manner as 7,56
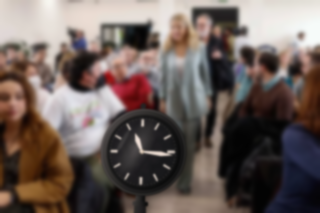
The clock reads 11,16
